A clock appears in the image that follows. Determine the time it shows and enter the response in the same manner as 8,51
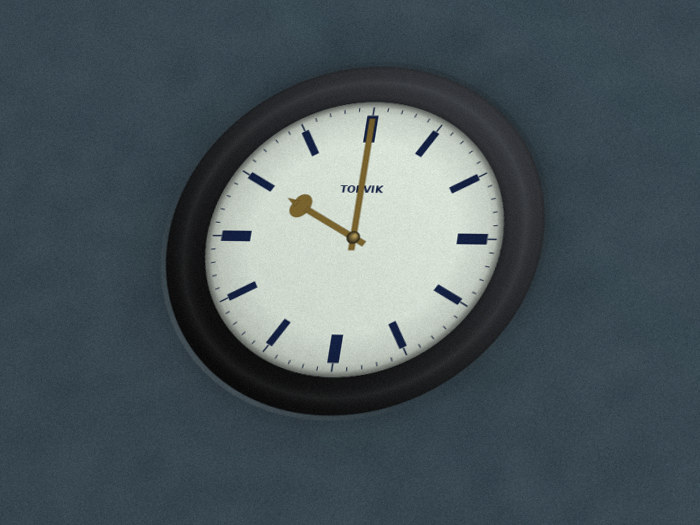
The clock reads 10,00
